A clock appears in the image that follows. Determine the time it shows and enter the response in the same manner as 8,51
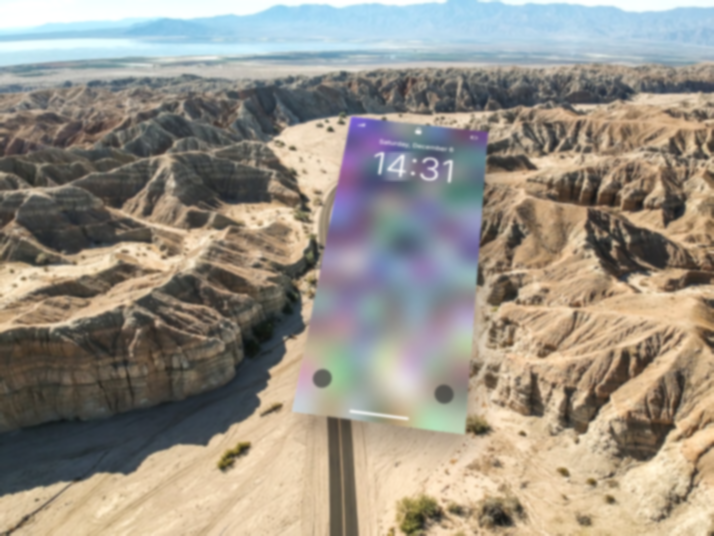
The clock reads 14,31
